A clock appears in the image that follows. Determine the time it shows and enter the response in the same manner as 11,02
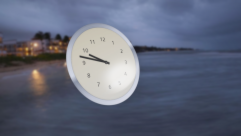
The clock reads 9,47
